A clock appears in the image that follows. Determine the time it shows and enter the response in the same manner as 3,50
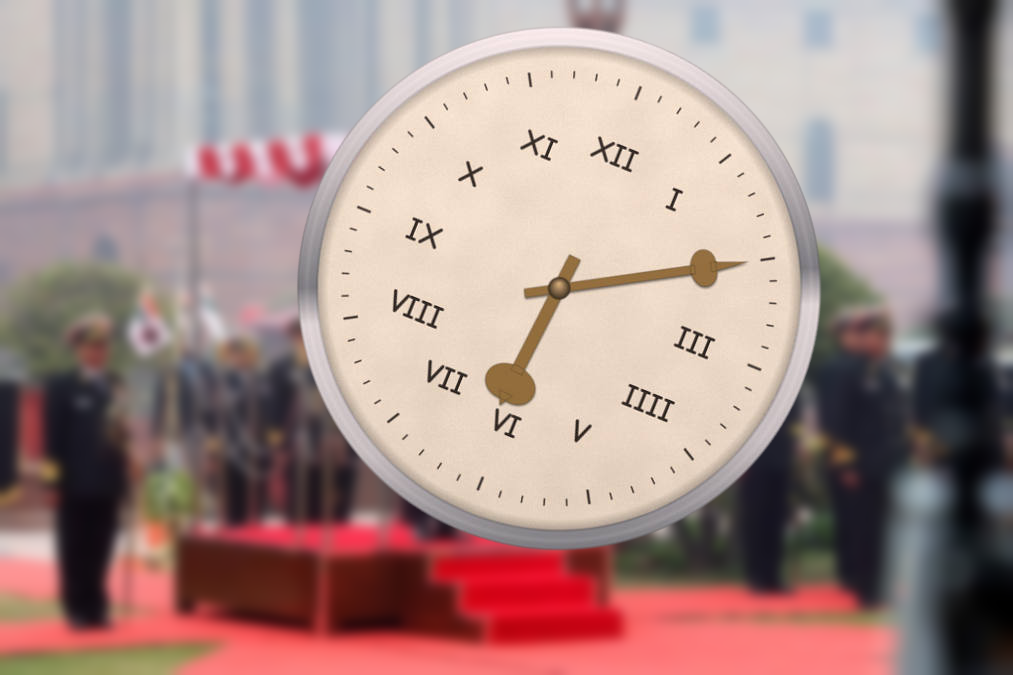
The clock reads 6,10
